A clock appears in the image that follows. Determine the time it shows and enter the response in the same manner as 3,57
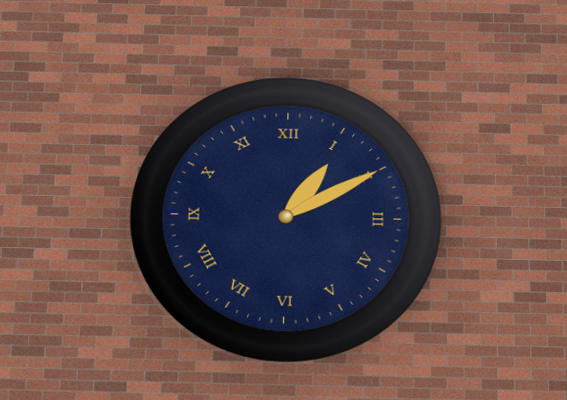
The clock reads 1,10
